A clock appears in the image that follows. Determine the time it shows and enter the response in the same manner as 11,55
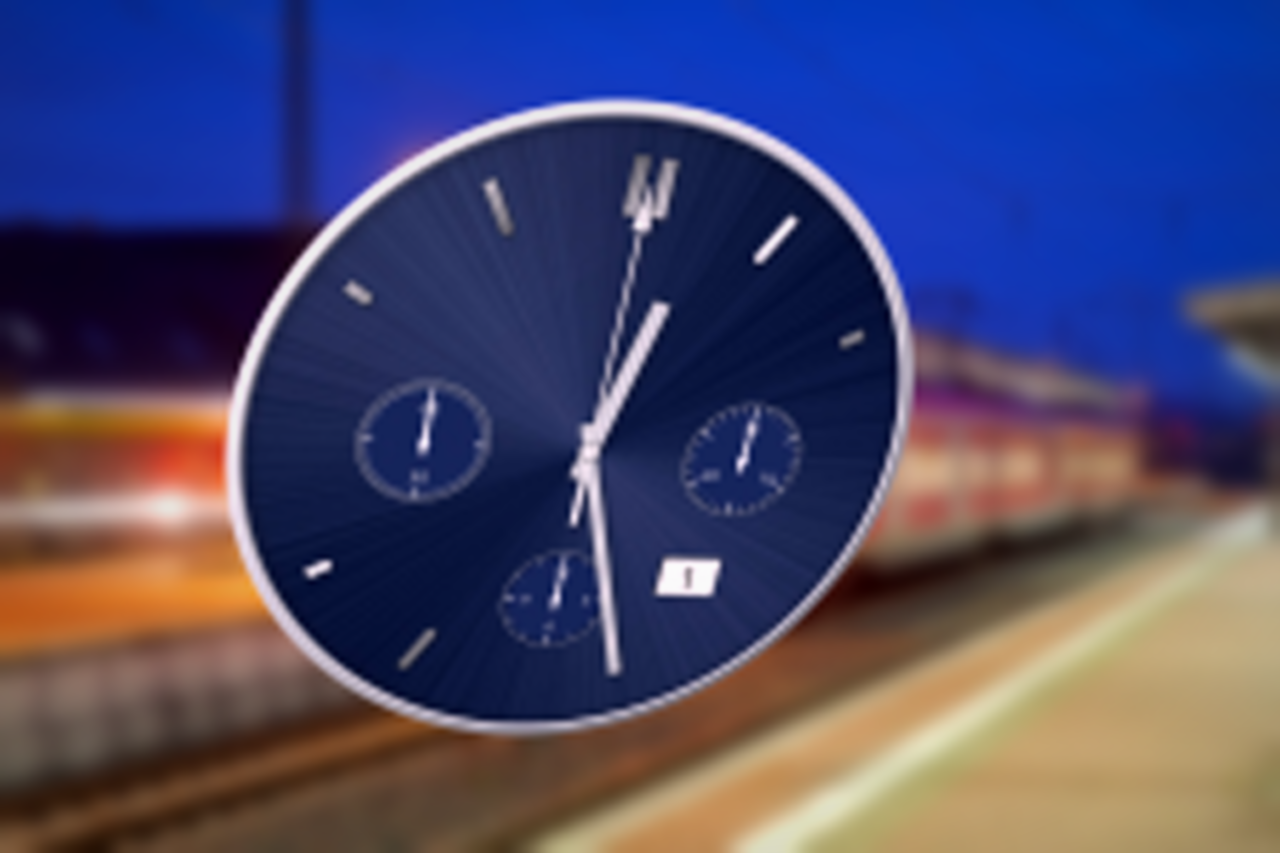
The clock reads 12,27
